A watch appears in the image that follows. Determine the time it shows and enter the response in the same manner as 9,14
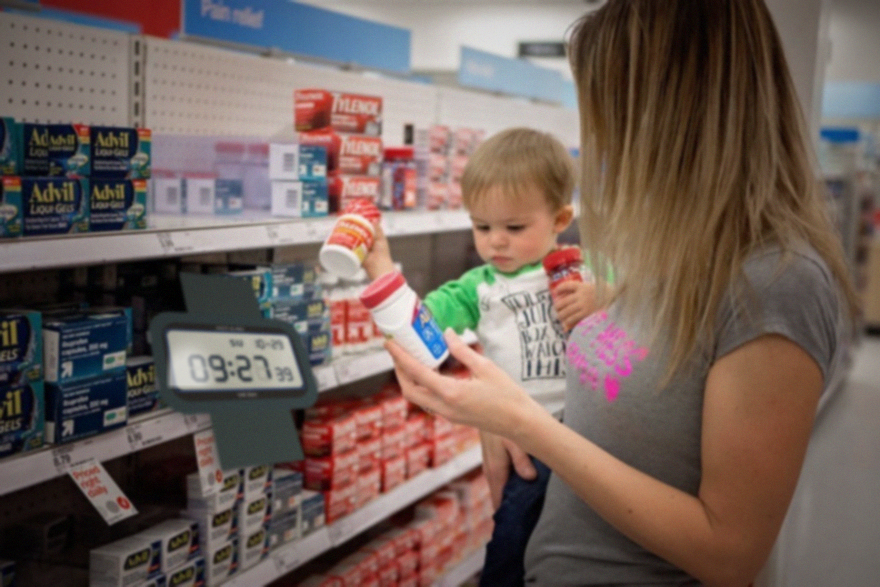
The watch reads 9,27
